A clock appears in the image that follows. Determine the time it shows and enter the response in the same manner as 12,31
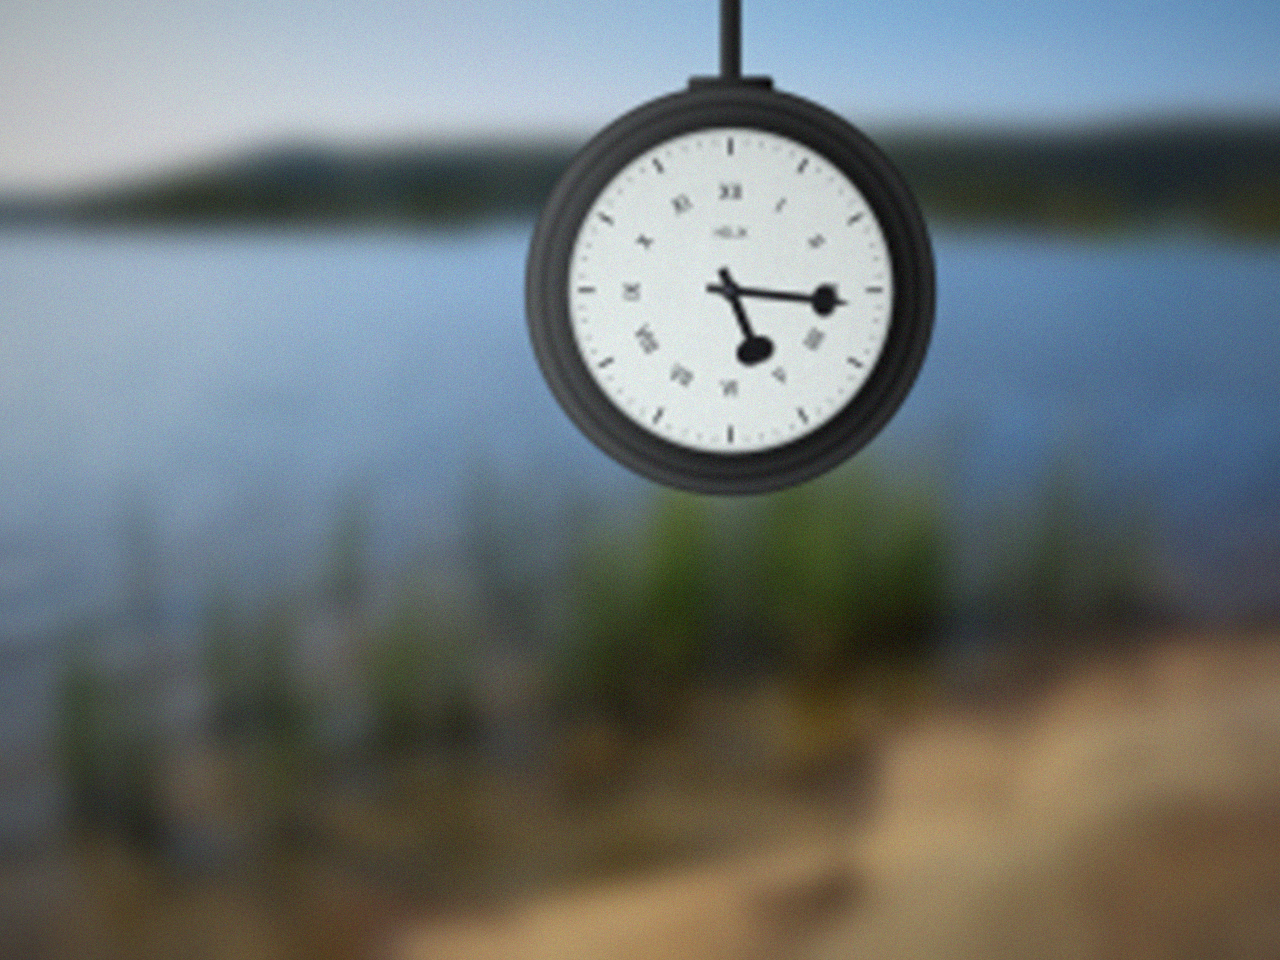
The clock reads 5,16
